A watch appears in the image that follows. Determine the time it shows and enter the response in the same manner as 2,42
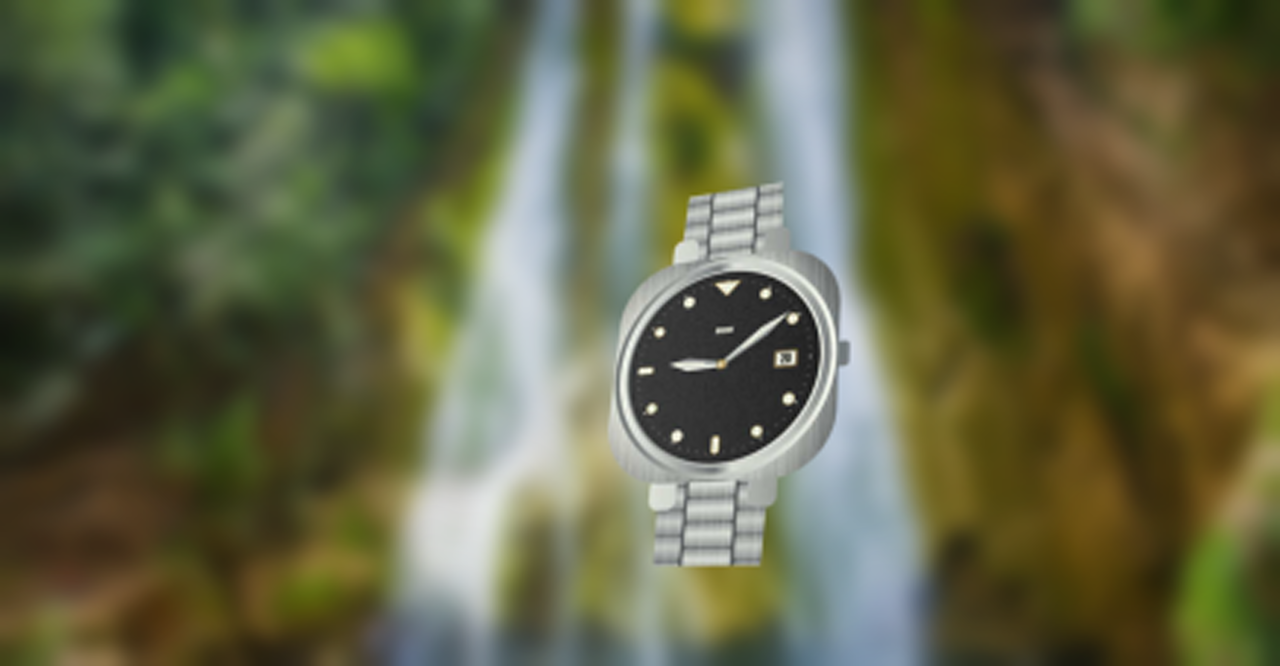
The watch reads 9,09
